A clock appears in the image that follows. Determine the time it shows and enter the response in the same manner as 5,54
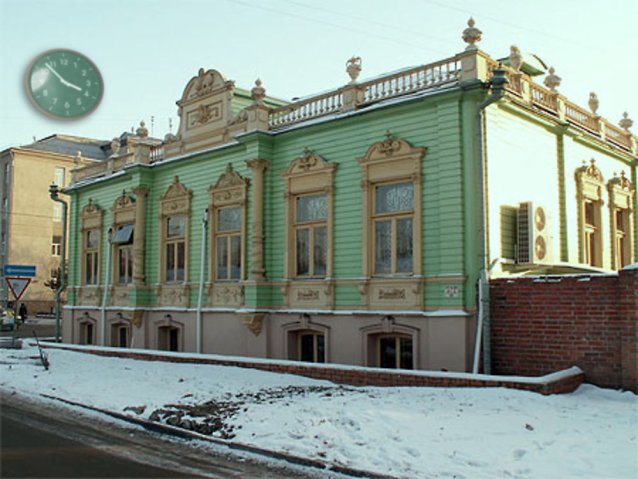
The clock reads 3,53
